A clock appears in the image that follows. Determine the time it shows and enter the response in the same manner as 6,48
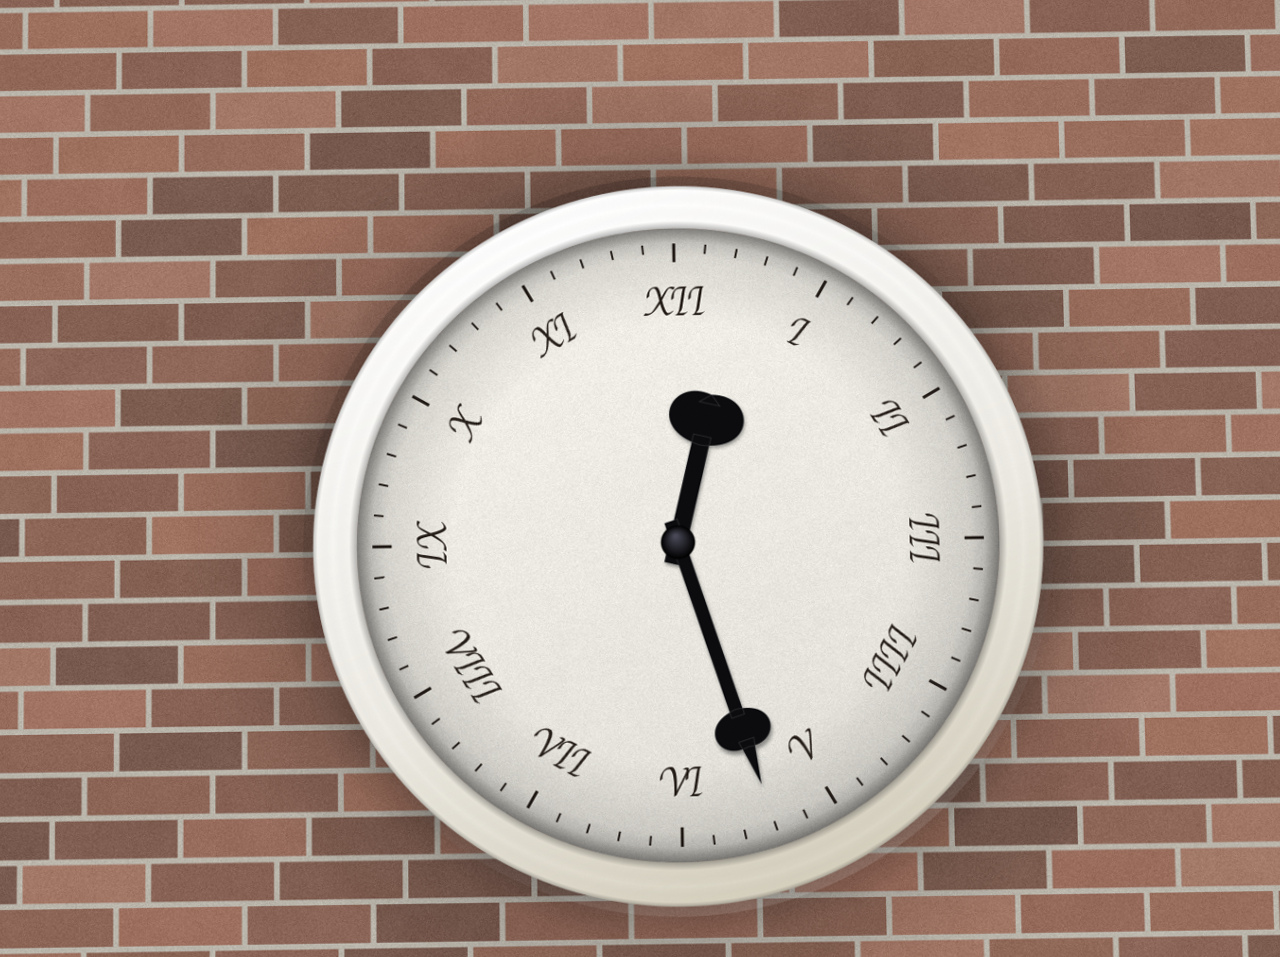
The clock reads 12,27
